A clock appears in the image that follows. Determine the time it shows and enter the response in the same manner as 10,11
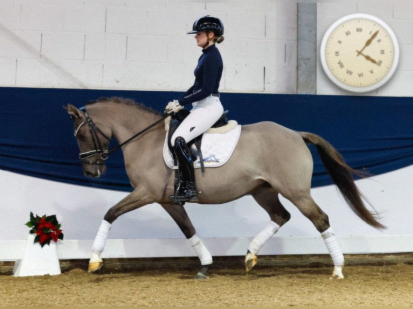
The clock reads 4,07
